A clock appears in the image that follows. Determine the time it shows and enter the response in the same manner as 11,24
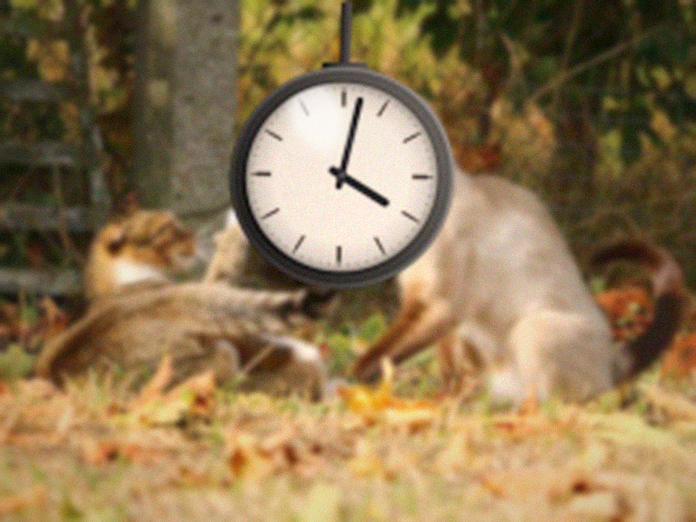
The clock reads 4,02
